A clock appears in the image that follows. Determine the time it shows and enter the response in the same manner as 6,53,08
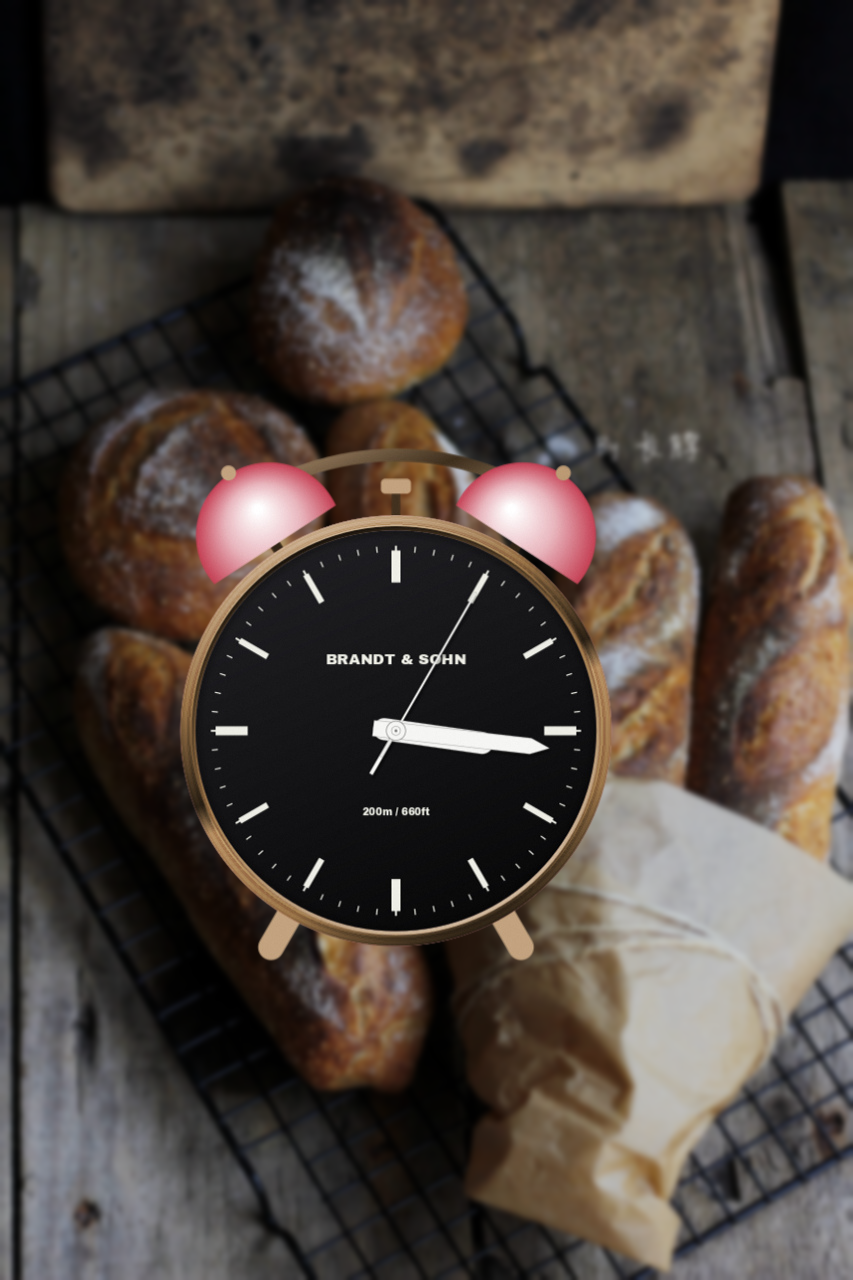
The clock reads 3,16,05
